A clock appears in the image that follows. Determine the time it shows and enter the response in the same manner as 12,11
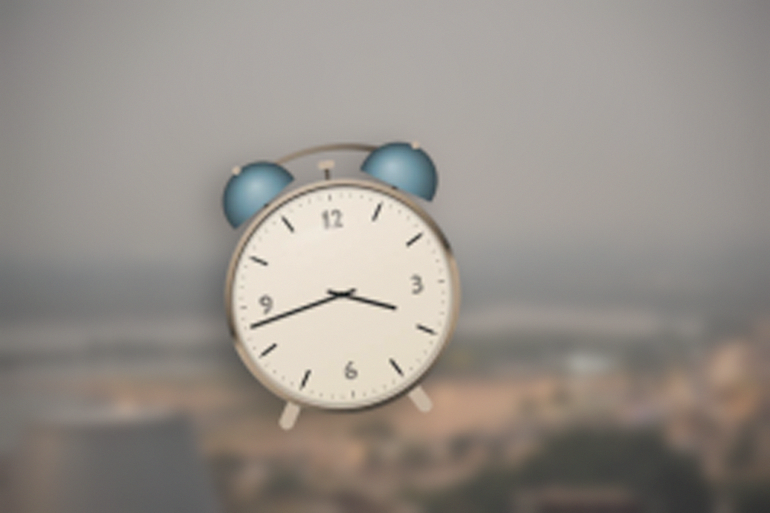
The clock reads 3,43
